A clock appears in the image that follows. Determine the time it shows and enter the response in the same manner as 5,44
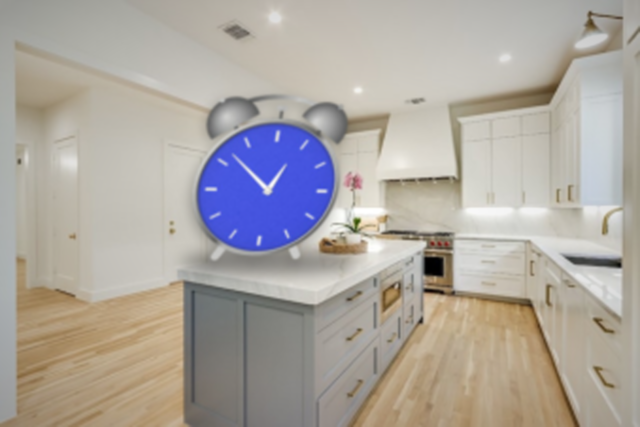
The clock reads 12,52
